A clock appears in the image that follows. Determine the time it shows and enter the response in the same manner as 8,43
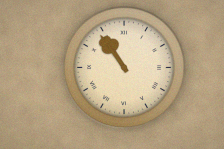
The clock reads 10,54
